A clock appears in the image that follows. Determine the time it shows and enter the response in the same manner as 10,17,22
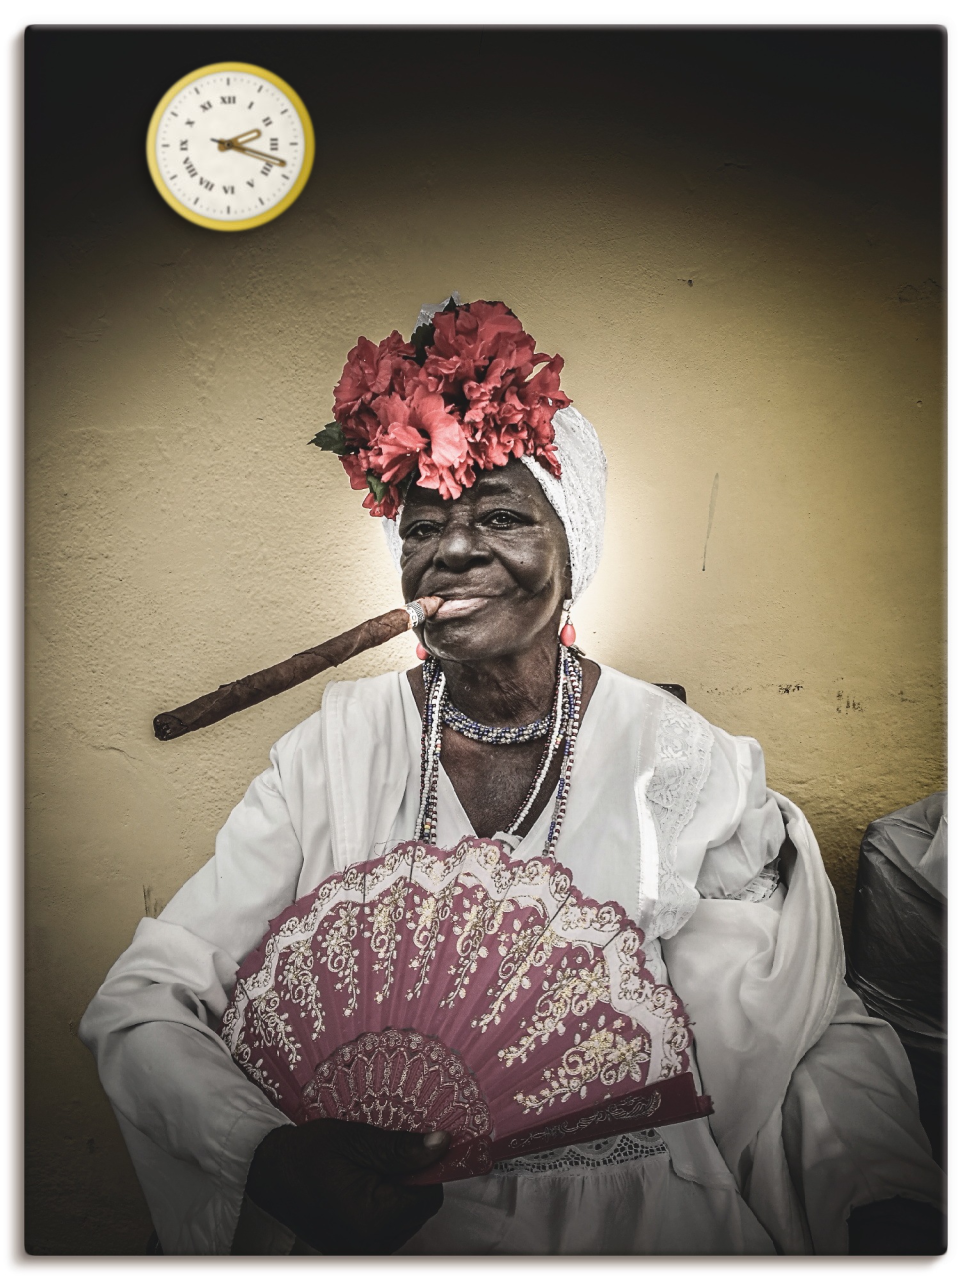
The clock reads 2,18,18
